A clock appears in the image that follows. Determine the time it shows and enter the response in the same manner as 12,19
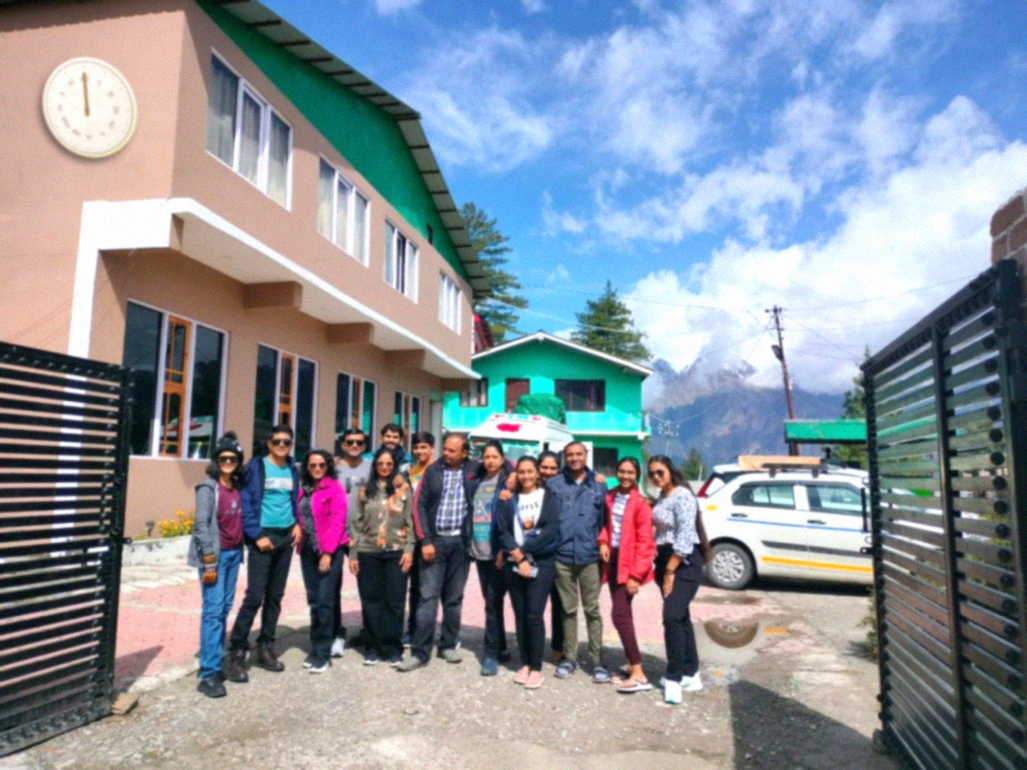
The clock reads 12,00
